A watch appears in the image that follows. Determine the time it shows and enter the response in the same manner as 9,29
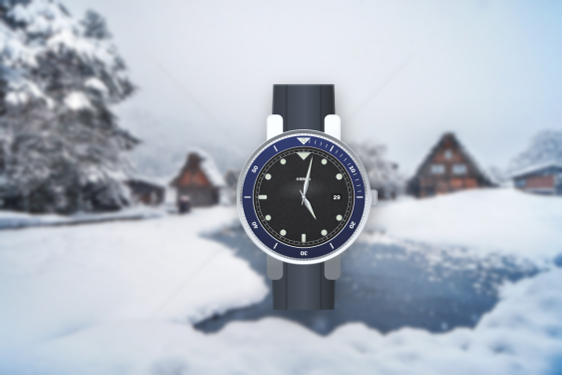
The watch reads 5,02
